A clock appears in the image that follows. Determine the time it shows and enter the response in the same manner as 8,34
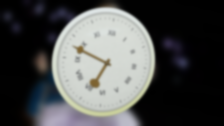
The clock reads 6,48
